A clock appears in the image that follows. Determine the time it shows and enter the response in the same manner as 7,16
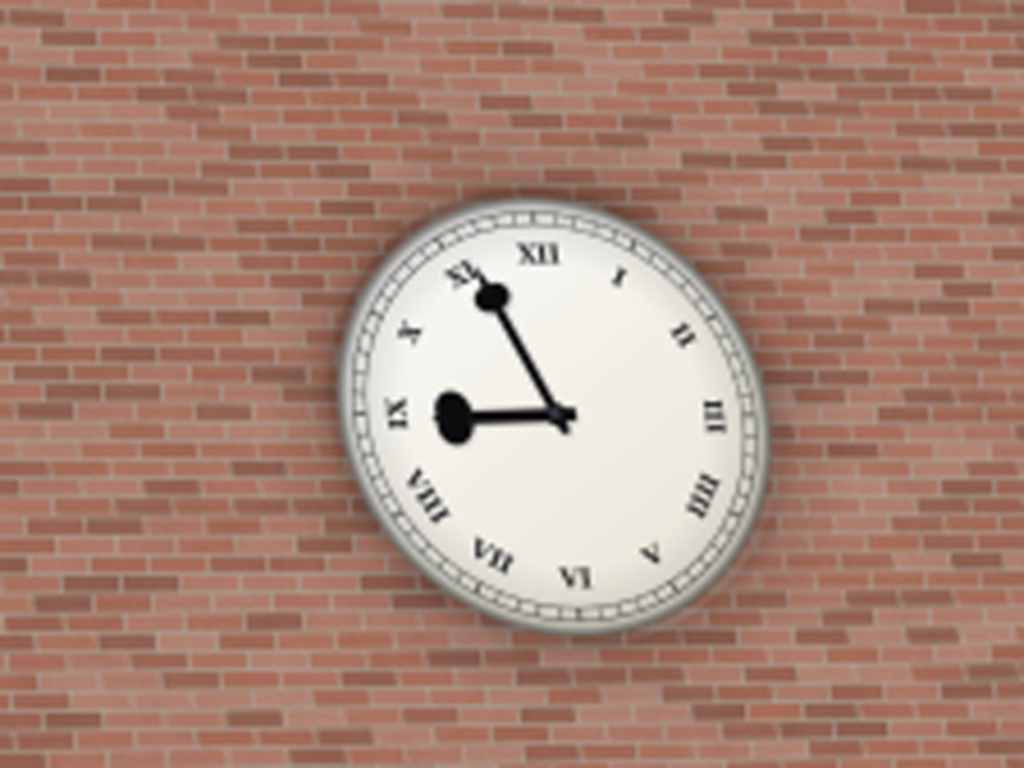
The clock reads 8,56
